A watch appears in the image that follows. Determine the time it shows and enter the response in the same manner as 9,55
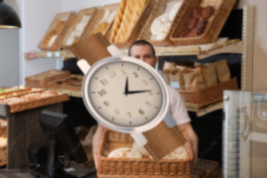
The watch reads 1,19
